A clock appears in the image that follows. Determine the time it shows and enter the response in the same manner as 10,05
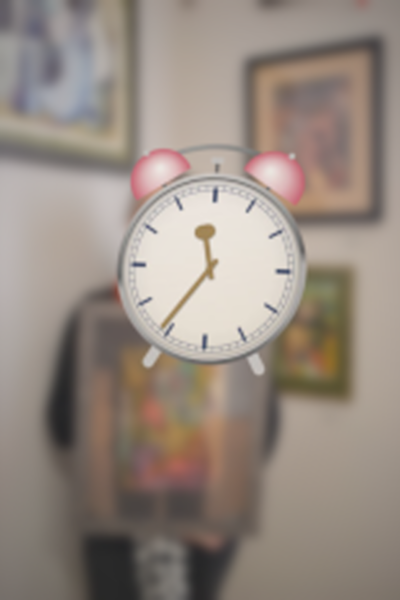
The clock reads 11,36
